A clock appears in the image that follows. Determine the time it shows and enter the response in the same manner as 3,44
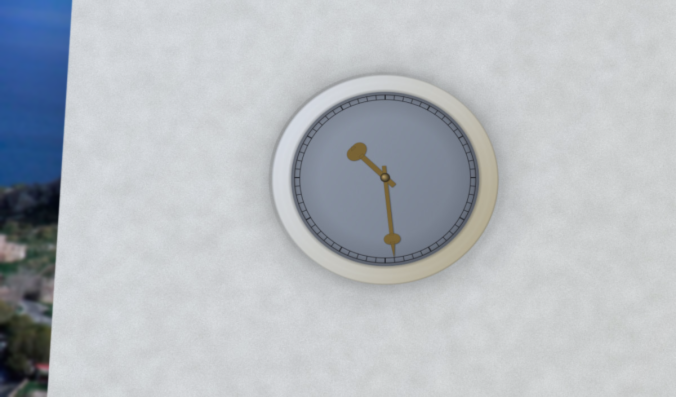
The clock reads 10,29
